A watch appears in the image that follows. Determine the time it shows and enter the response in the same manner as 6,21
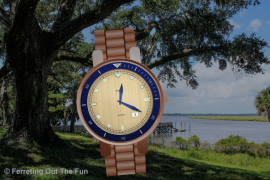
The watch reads 12,20
